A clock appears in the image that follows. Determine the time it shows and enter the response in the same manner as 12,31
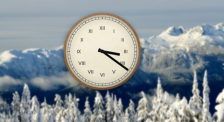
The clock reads 3,21
